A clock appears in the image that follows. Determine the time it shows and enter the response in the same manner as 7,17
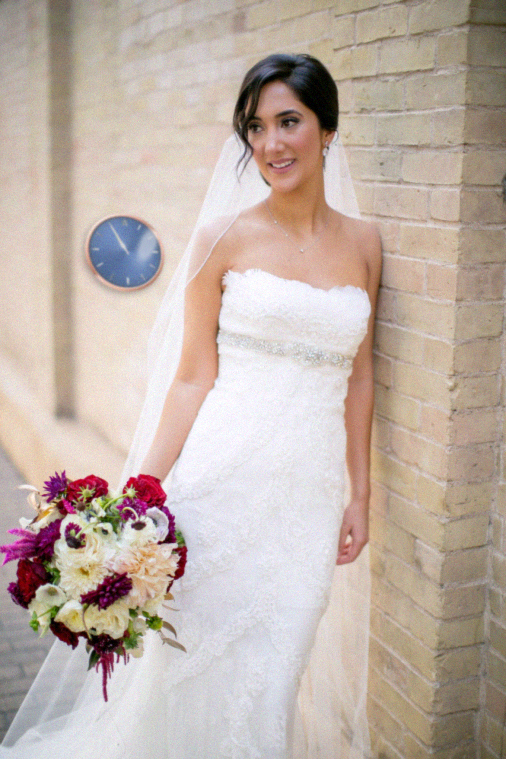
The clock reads 10,55
